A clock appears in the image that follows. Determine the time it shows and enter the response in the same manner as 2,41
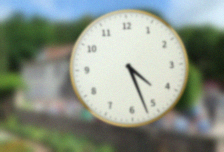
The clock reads 4,27
